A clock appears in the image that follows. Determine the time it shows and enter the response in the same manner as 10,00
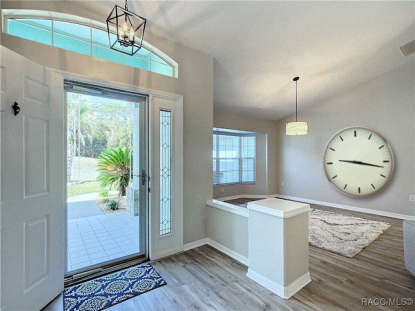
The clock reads 9,17
